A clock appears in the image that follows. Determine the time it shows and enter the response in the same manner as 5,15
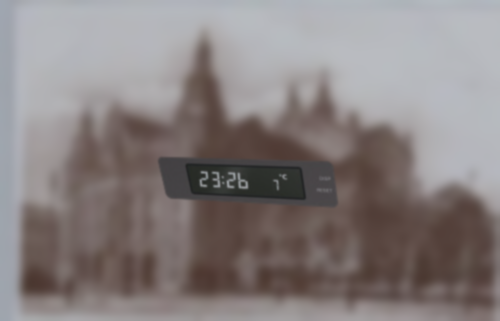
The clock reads 23,26
